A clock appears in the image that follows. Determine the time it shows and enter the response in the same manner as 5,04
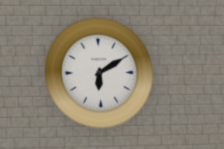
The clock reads 6,10
